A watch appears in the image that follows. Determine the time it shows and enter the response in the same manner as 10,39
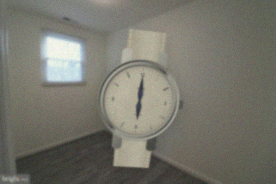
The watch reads 6,00
